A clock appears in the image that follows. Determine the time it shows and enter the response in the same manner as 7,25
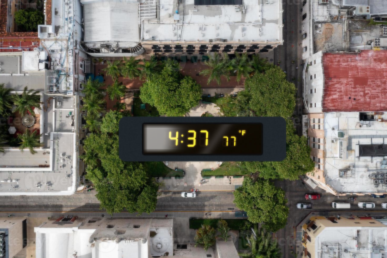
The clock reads 4,37
